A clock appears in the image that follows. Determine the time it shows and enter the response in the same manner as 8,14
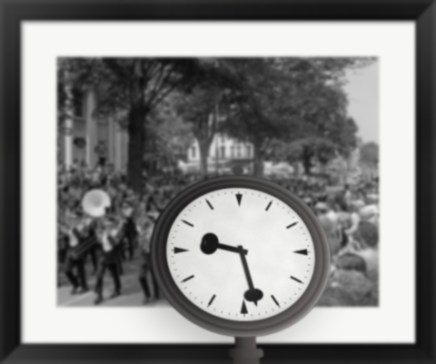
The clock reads 9,28
